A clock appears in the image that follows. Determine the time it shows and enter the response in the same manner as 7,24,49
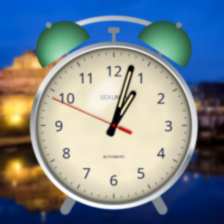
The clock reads 1,02,49
